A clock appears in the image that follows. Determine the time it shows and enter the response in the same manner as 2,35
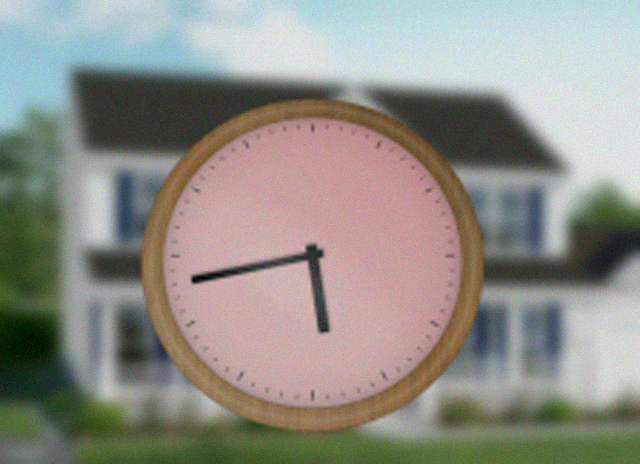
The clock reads 5,43
